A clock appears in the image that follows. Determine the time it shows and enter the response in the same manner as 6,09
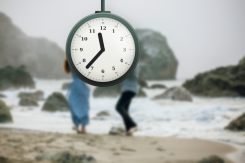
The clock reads 11,37
